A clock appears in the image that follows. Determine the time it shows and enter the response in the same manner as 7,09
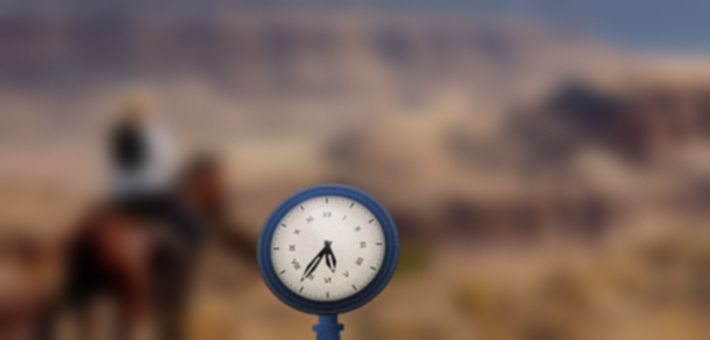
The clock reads 5,36
